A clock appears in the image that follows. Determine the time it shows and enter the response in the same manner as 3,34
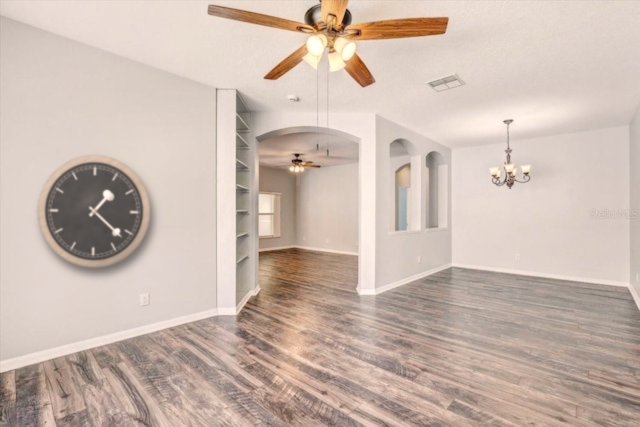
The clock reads 1,22
